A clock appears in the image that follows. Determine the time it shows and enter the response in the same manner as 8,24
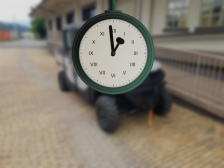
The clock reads 12,59
